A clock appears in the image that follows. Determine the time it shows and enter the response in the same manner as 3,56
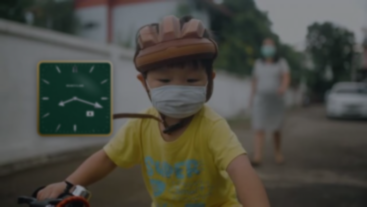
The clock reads 8,18
